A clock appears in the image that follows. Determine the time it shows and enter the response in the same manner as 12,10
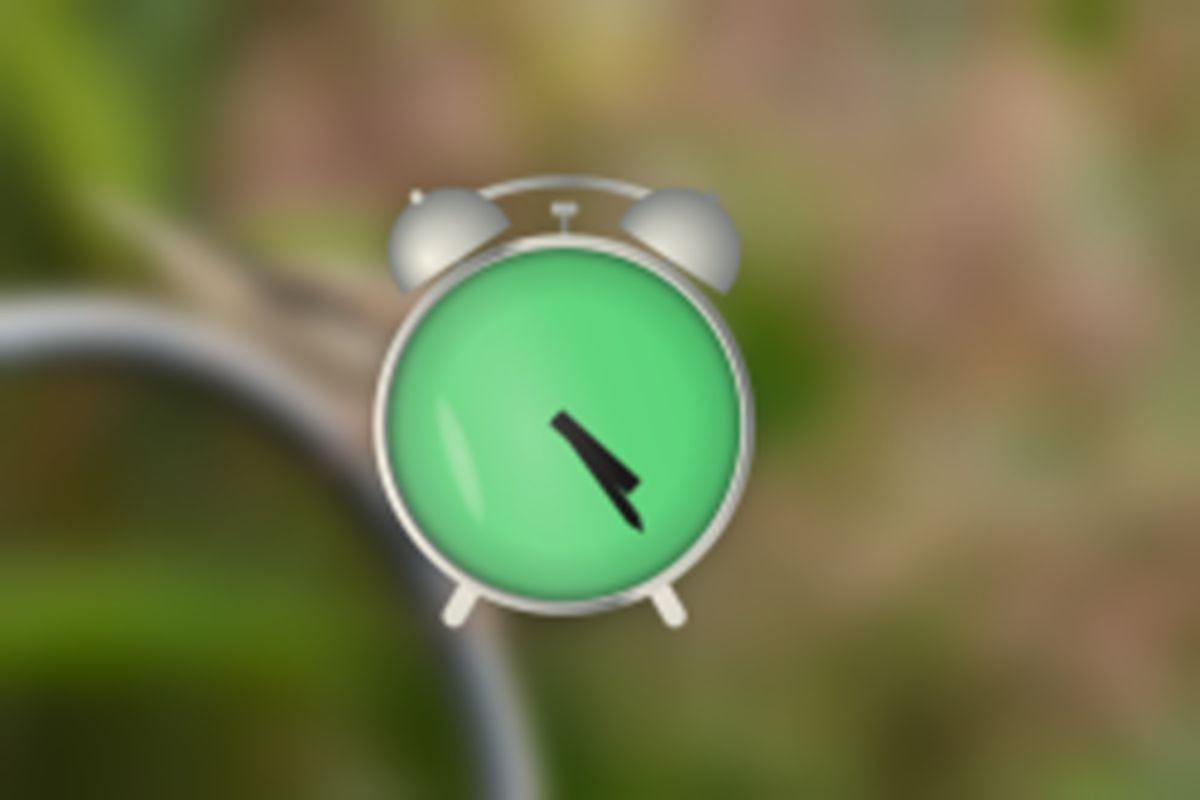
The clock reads 4,24
